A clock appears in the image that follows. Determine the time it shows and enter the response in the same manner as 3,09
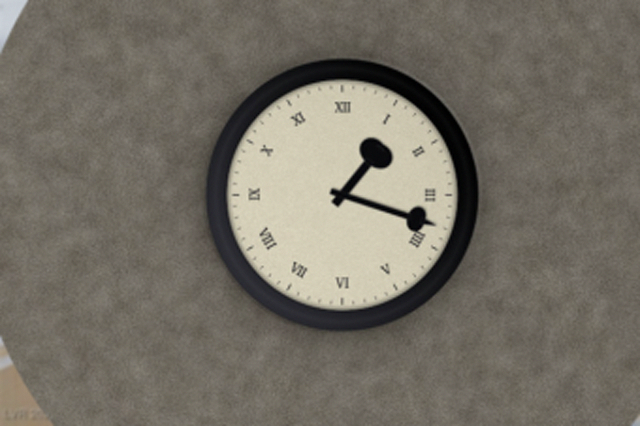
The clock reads 1,18
